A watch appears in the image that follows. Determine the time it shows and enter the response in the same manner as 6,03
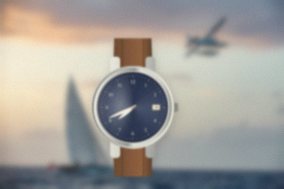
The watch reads 7,41
